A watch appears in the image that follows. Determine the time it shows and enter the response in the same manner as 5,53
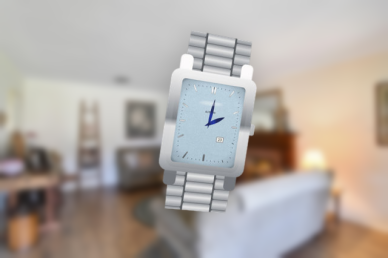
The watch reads 2,01
